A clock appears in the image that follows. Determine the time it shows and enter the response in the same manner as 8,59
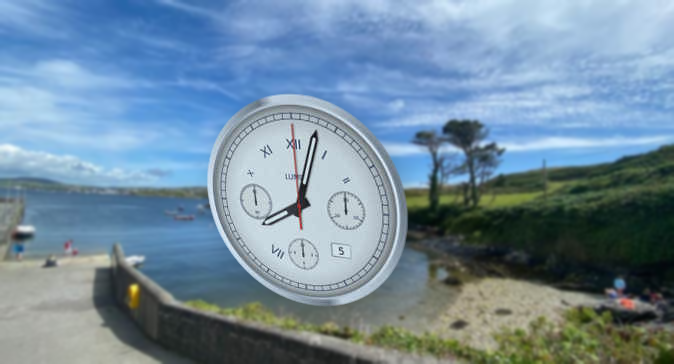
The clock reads 8,03
